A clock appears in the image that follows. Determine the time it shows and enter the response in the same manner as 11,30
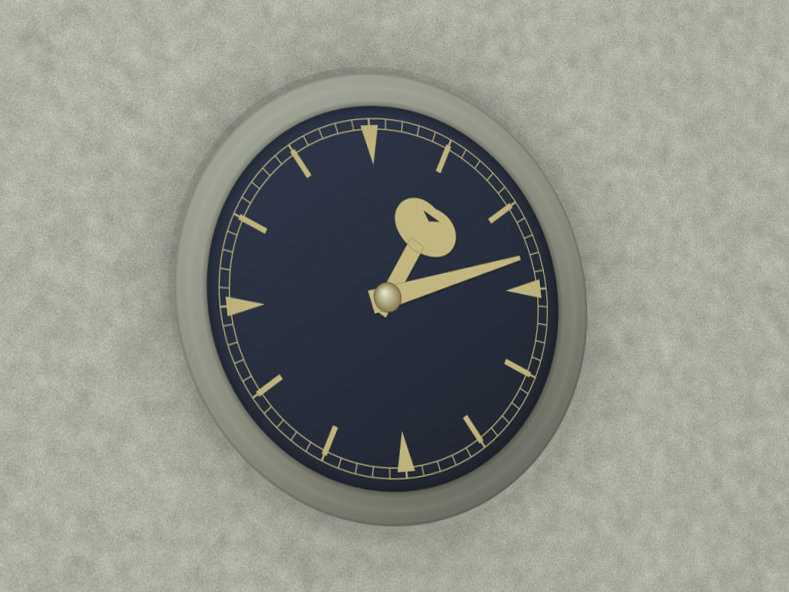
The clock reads 1,13
